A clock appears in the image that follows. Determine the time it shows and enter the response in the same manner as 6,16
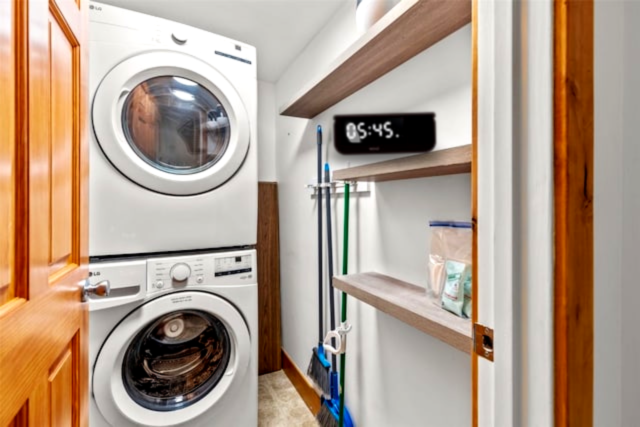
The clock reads 5,45
